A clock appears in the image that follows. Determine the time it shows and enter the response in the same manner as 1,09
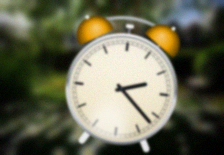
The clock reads 2,22
